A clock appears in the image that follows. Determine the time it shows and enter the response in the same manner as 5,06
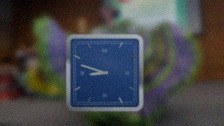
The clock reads 8,48
